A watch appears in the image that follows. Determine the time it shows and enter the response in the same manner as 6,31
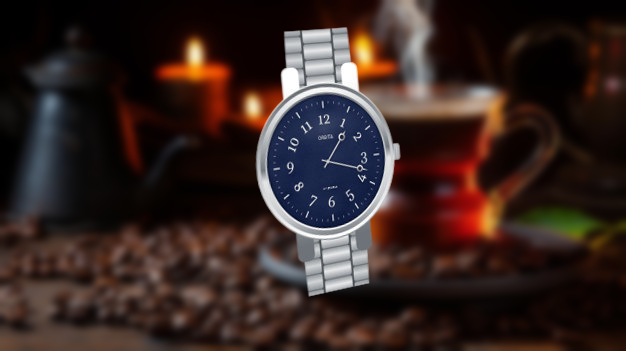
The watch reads 1,18
